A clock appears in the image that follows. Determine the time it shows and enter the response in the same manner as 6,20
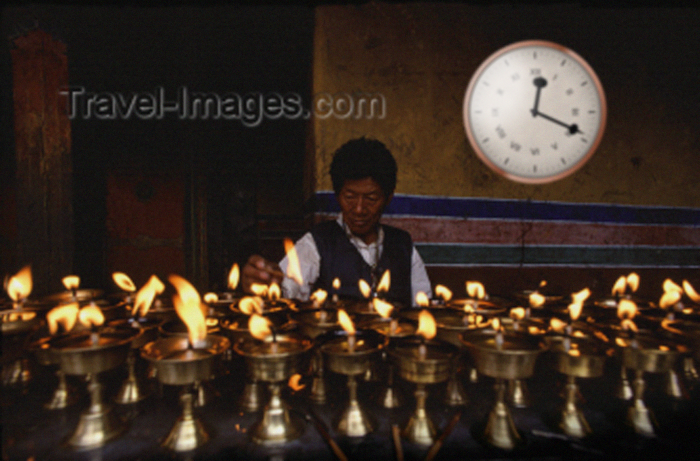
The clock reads 12,19
